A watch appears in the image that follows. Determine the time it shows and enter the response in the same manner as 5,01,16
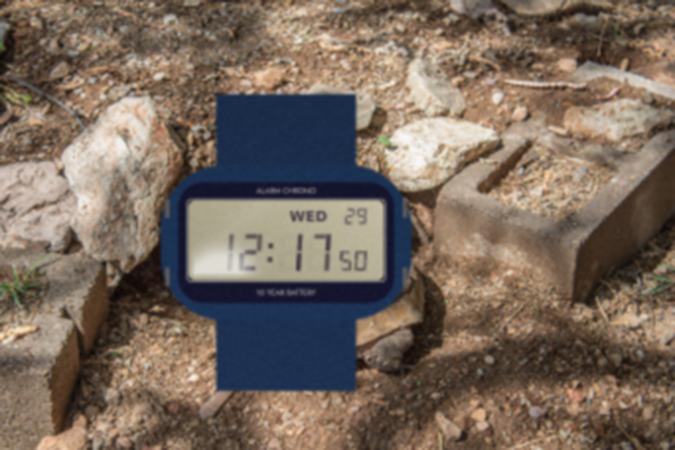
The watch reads 12,17,50
